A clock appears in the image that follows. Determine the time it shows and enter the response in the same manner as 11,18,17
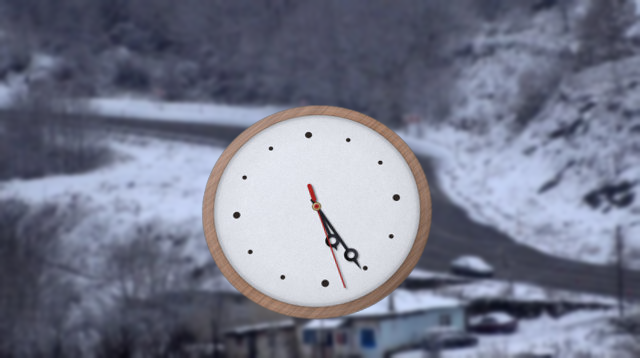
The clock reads 5,25,28
